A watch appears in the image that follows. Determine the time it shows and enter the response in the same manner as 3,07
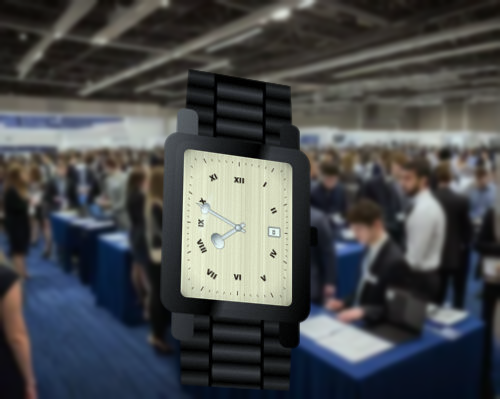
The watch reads 7,49
